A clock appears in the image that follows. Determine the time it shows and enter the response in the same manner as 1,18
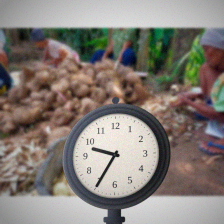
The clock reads 9,35
